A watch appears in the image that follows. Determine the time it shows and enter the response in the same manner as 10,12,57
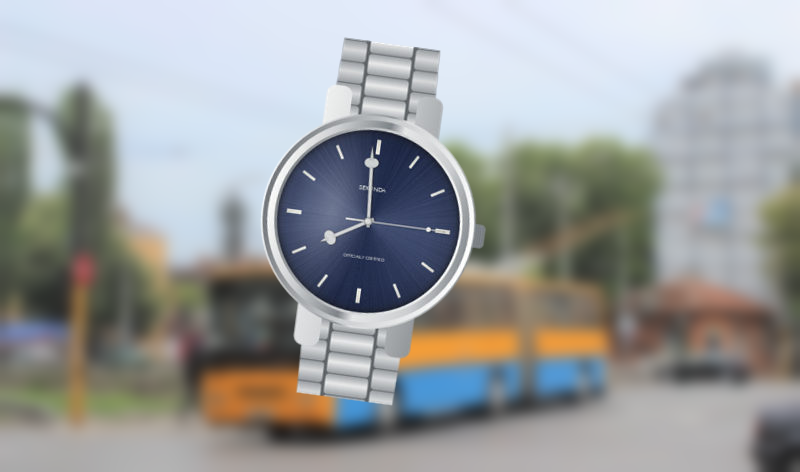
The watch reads 7,59,15
